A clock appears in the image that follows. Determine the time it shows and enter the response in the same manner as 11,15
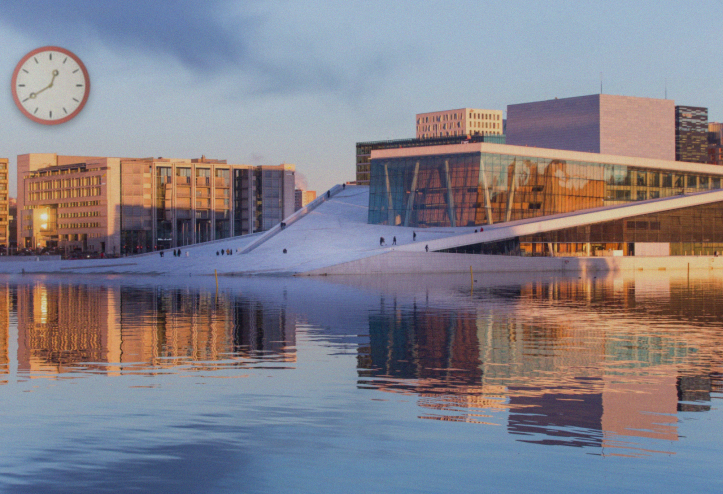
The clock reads 12,40
